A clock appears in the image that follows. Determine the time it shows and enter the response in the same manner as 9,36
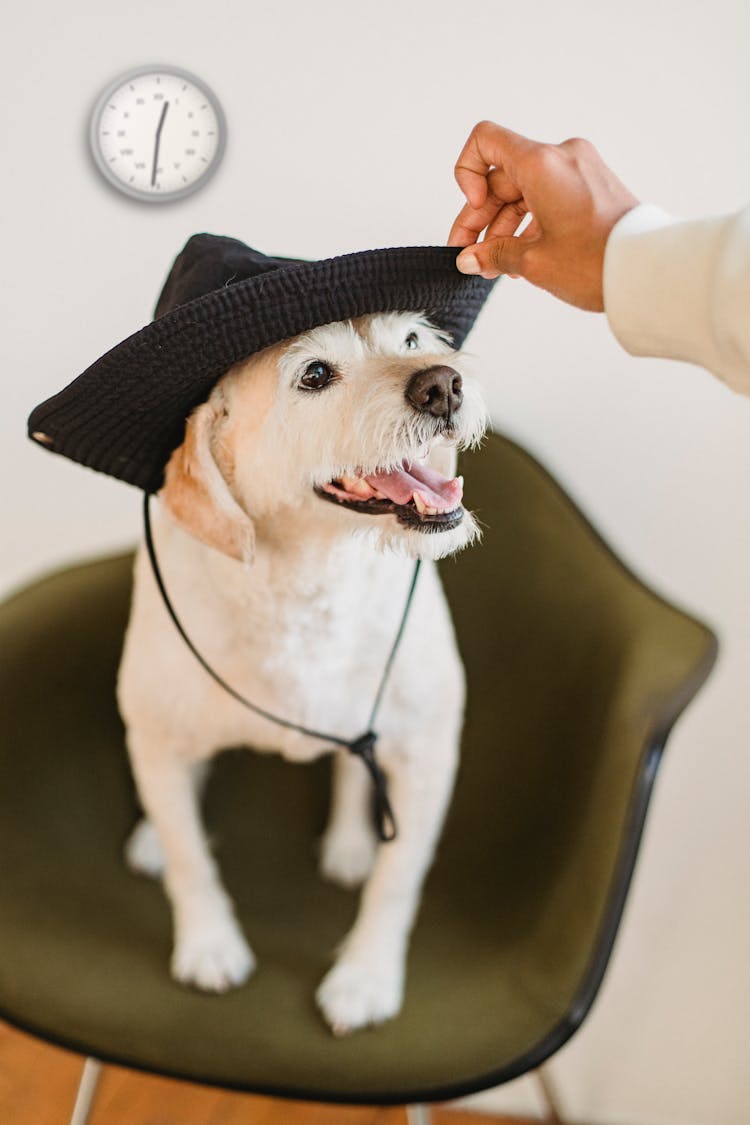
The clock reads 12,31
